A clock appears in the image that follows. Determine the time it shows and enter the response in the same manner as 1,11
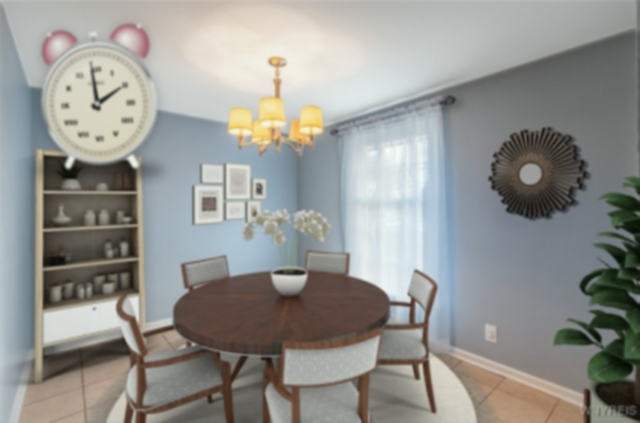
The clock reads 1,59
